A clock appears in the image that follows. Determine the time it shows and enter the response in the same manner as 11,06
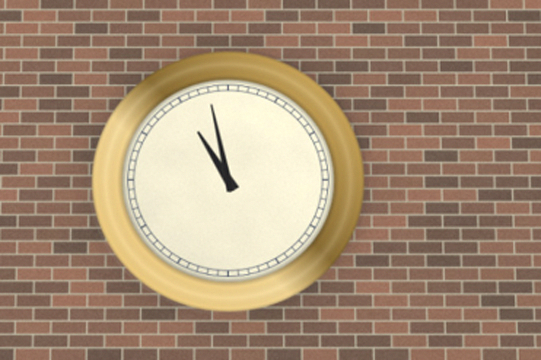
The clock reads 10,58
